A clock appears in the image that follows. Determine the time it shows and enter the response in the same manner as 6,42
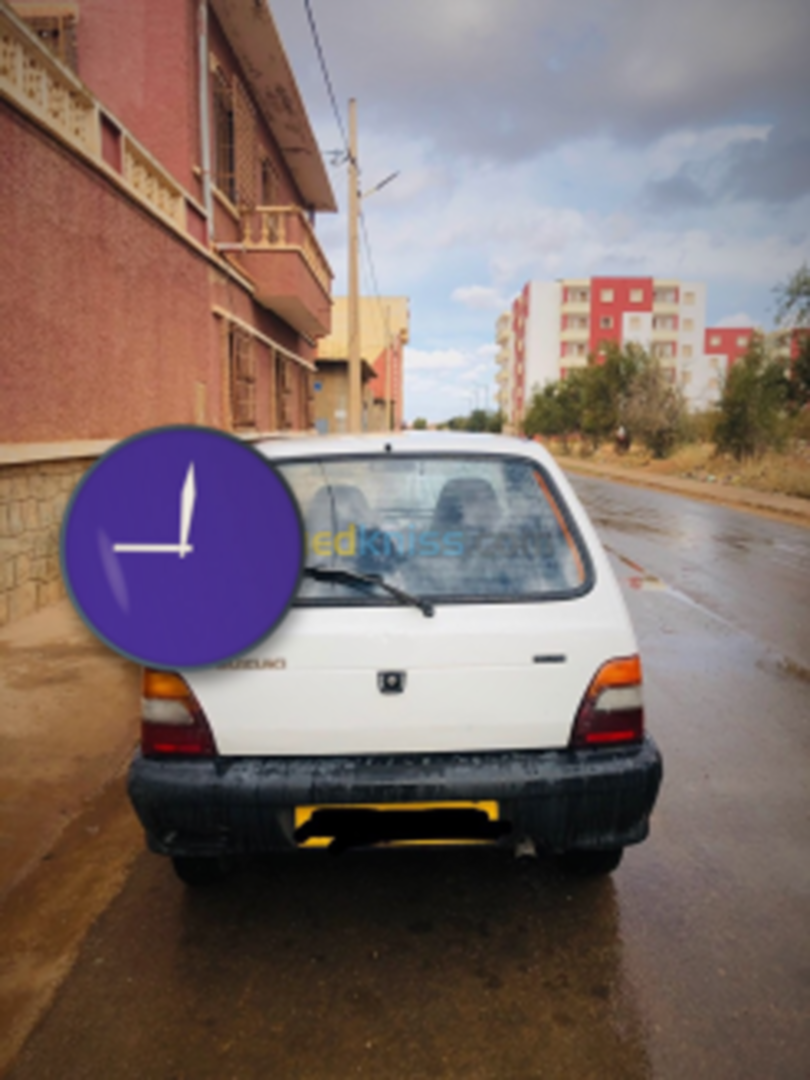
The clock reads 9,01
